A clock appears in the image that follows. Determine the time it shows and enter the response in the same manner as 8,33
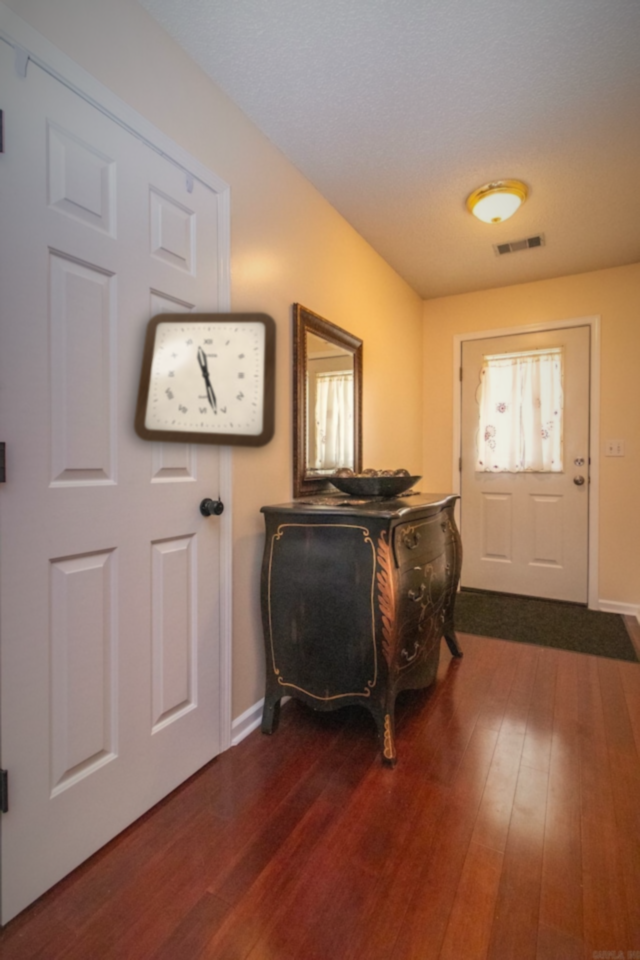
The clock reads 11,27
